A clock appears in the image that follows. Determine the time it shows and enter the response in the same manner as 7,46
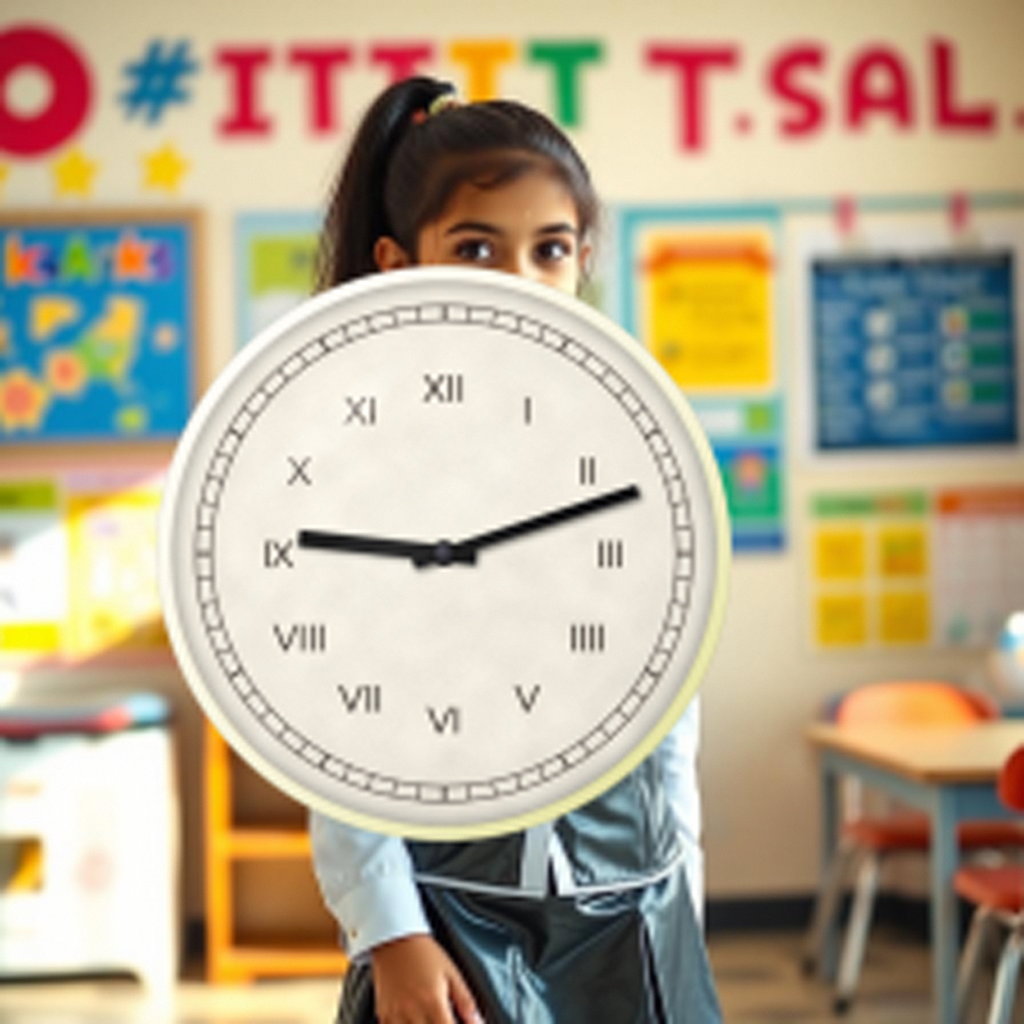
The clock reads 9,12
